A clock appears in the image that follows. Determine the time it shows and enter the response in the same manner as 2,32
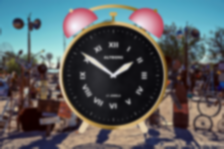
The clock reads 1,51
